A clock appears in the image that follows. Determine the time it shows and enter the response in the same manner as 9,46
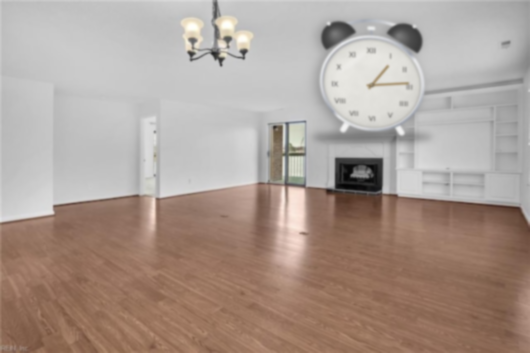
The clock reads 1,14
